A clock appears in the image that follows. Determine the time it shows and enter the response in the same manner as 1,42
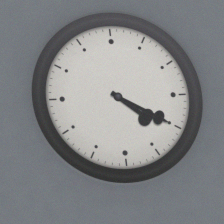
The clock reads 4,20
